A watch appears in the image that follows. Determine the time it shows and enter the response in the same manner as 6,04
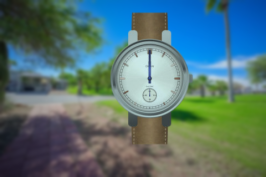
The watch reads 12,00
